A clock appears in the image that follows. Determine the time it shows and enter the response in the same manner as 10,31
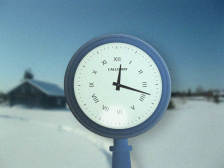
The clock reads 12,18
